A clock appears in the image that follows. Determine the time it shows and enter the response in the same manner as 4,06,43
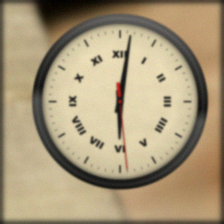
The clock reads 6,01,29
